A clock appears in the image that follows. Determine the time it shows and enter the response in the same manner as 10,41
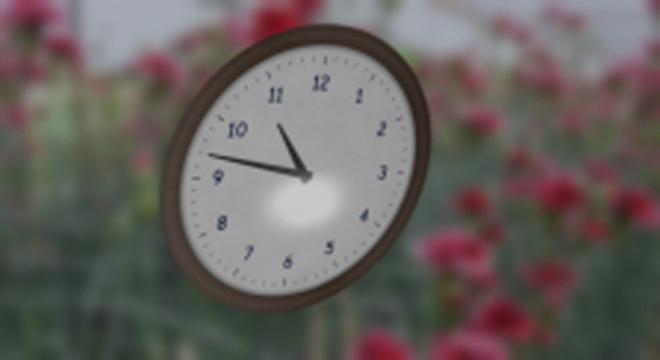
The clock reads 10,47
